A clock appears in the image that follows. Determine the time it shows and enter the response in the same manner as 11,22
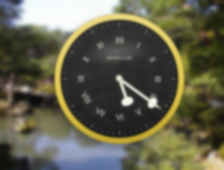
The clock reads 5,21
